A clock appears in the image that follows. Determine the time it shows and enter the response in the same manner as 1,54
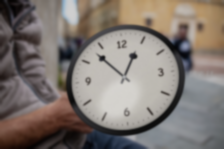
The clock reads 12,53
